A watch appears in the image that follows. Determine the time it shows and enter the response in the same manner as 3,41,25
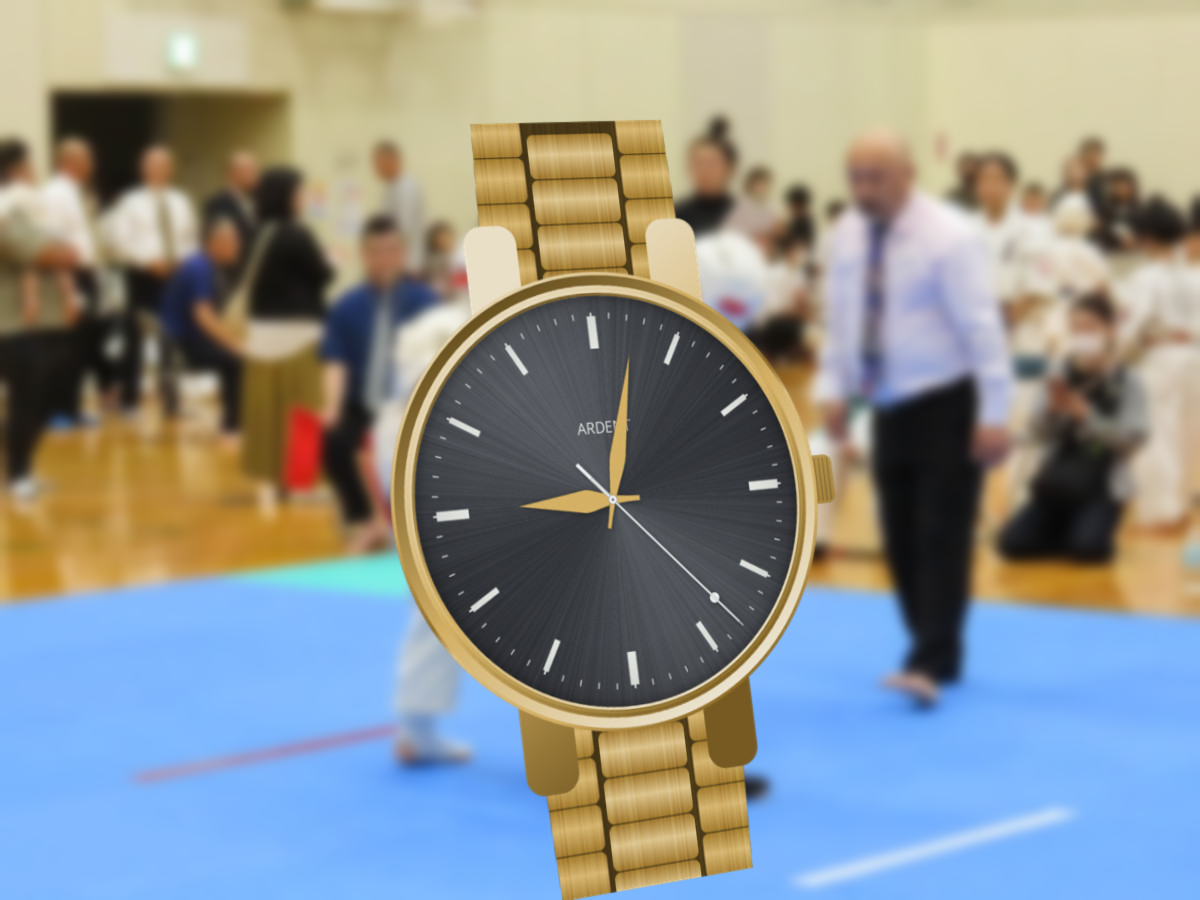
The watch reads 9,02,23
